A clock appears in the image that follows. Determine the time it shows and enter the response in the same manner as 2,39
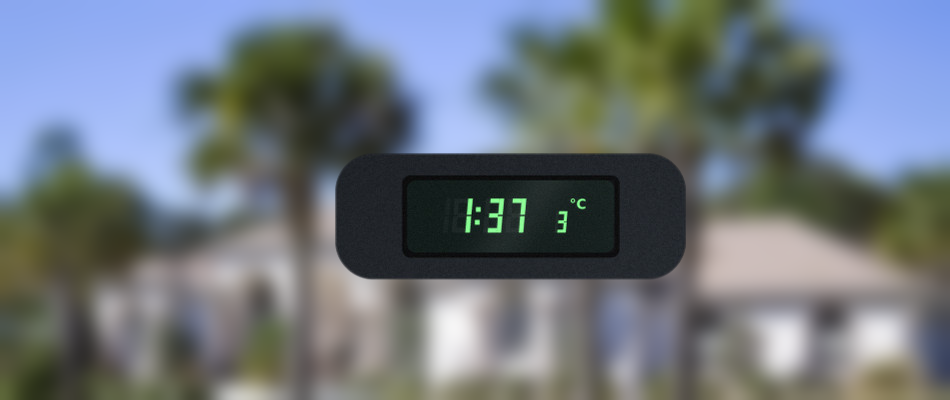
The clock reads 1,37
